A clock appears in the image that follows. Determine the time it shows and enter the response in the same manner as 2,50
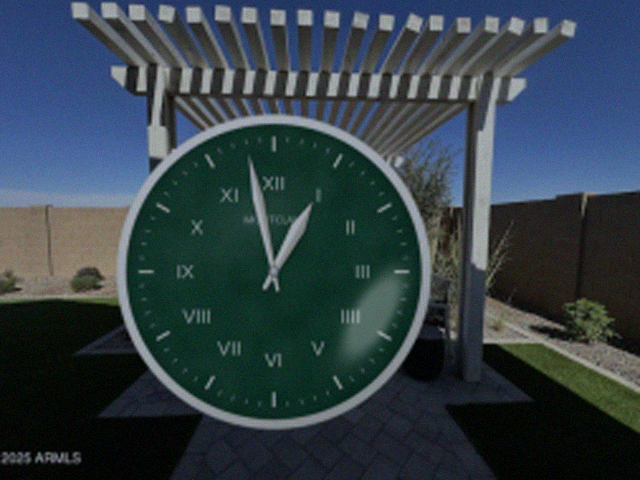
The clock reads 12,58
